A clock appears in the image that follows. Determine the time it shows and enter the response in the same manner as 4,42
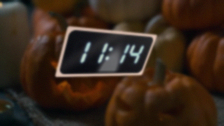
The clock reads 11,14
